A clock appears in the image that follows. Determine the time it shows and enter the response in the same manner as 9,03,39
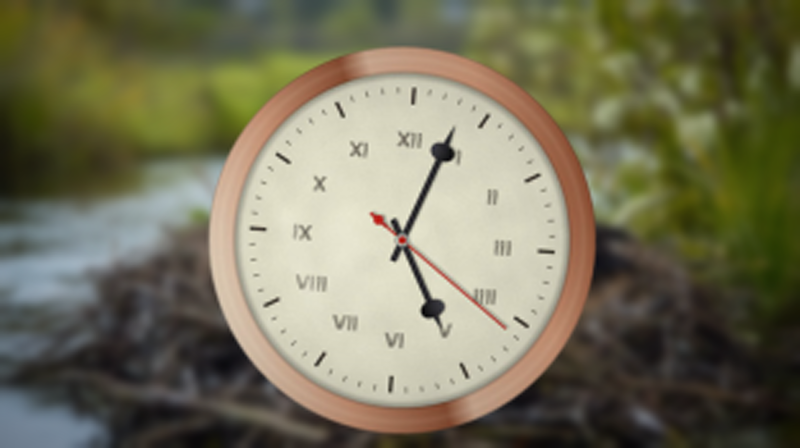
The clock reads 5,03,21
